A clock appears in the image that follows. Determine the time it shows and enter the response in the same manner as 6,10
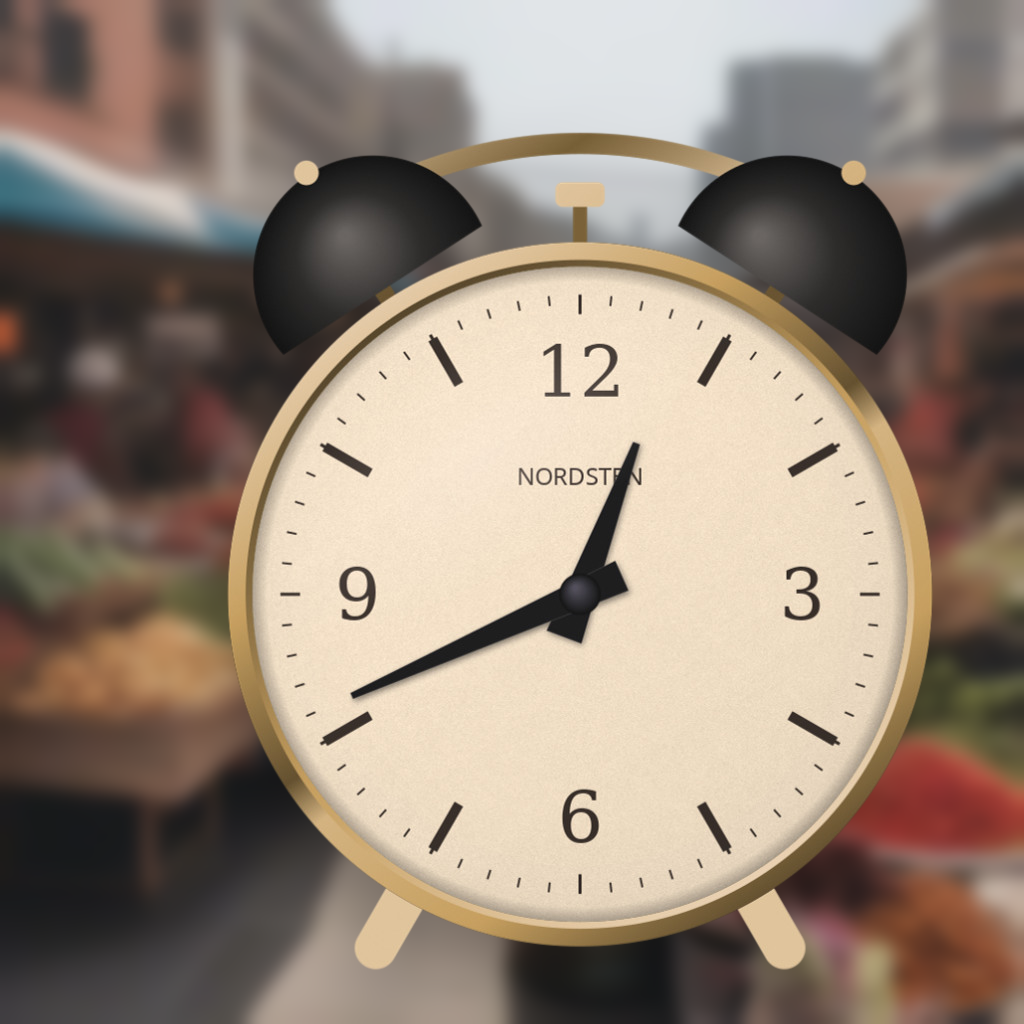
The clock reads 12,41
